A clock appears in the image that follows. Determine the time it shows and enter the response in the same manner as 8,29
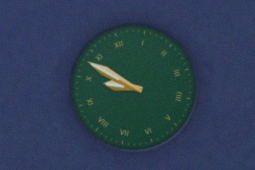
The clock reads 9,53
